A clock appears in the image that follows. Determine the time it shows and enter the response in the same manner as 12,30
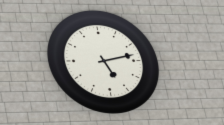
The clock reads 5,13
